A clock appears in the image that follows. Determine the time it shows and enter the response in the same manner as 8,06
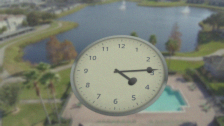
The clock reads 4,14
